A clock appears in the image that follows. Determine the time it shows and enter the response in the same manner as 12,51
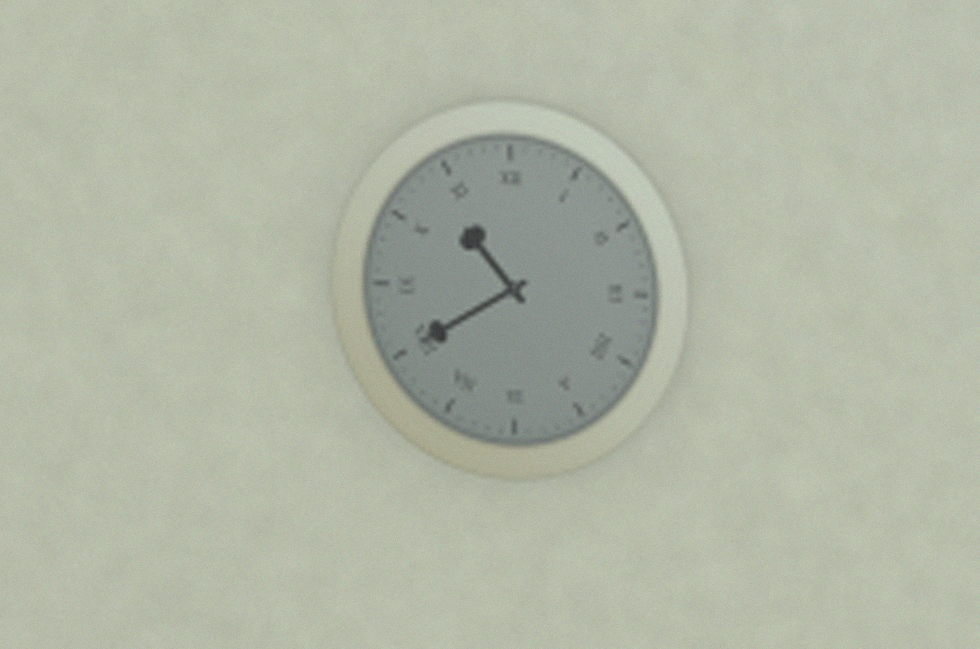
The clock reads 10,40
